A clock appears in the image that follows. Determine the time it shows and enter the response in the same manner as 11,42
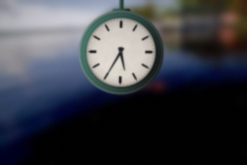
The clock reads 5,35
